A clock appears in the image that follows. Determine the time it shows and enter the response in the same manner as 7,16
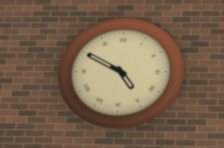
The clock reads 4,50
